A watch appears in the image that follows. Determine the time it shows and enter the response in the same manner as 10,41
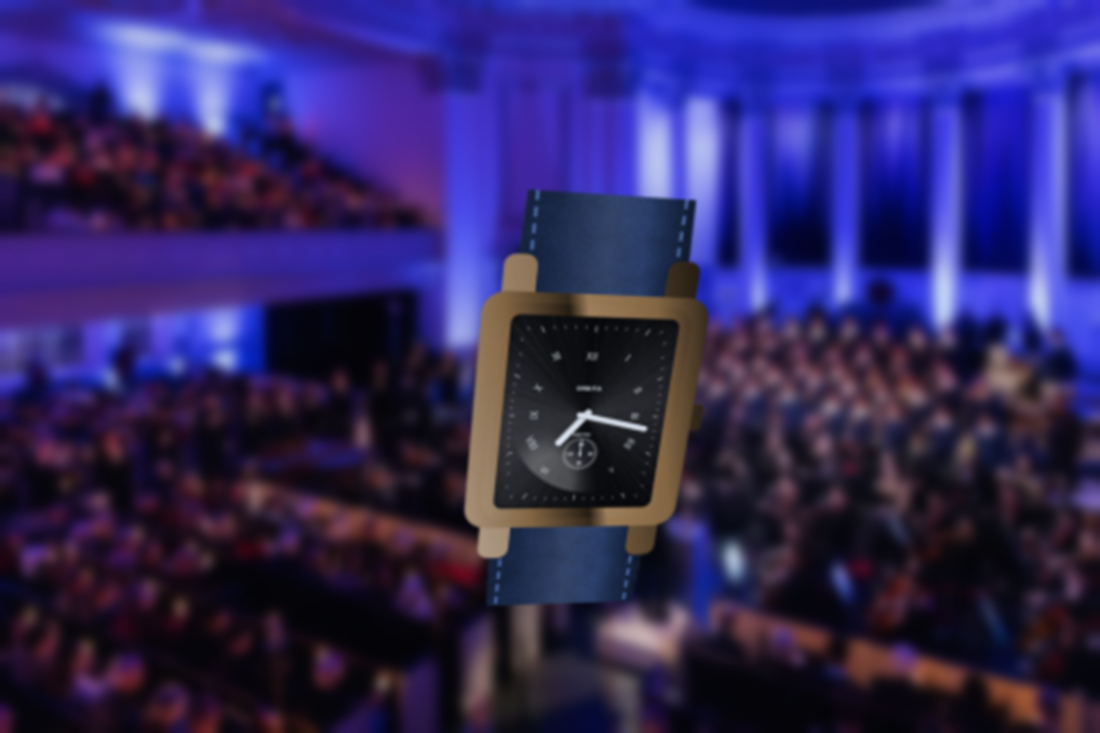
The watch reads 7,17
